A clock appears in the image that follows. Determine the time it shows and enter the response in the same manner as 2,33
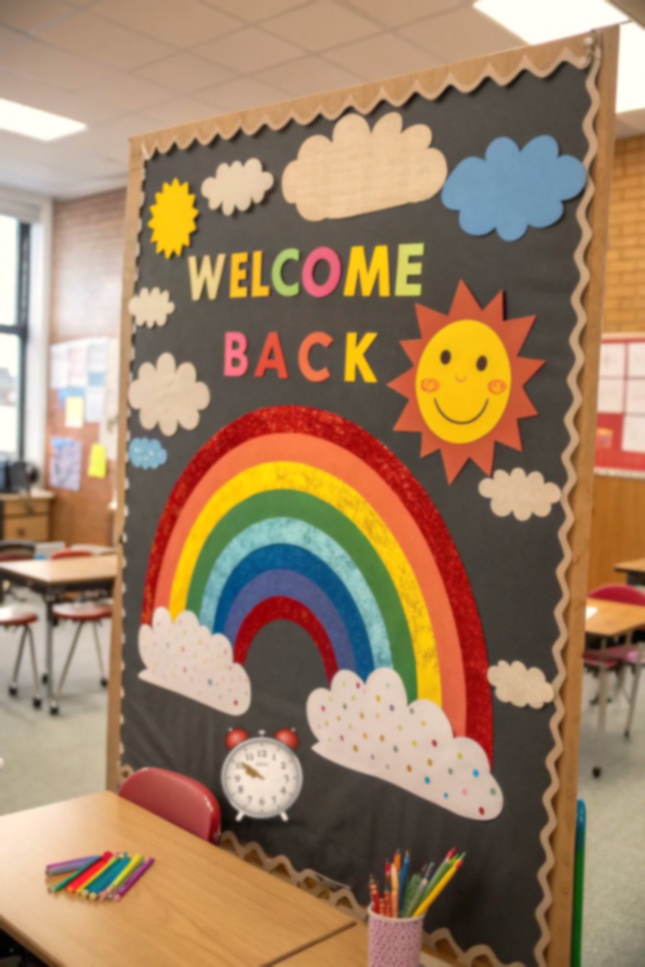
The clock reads 9,51
